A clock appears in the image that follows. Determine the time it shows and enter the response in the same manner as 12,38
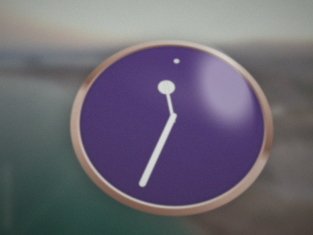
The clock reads 11,33
